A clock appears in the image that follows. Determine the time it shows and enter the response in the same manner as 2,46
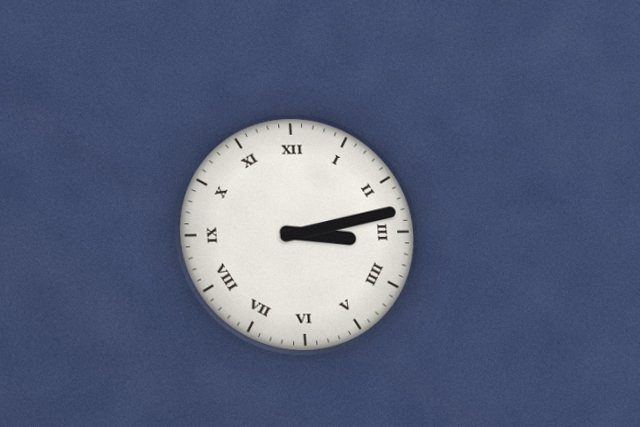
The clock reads 3,13
